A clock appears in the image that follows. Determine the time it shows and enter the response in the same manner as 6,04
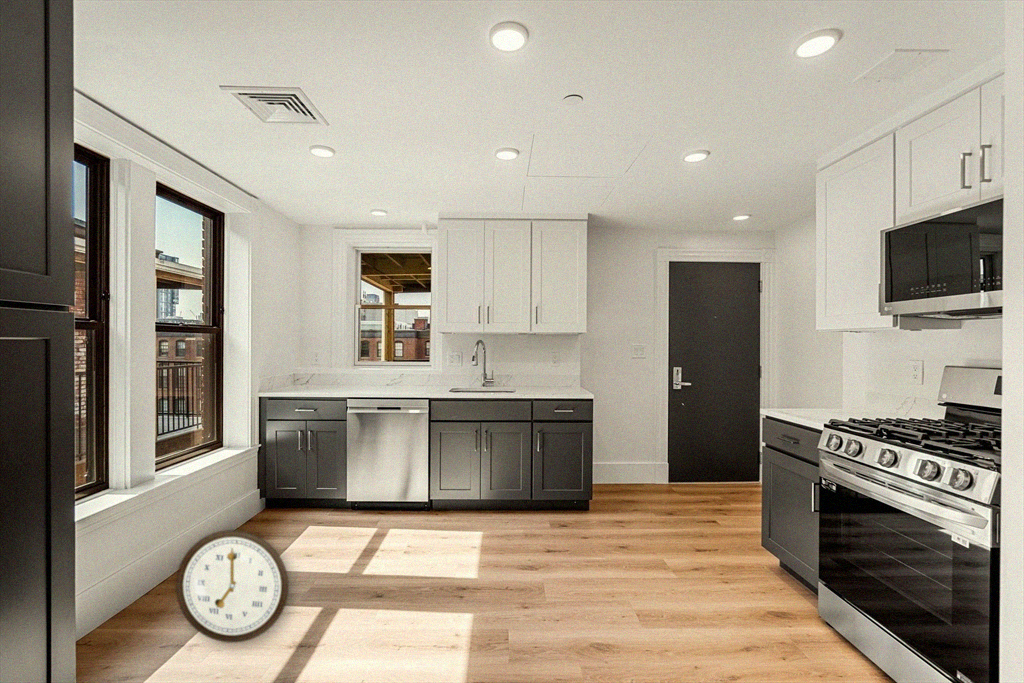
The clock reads 6,59
